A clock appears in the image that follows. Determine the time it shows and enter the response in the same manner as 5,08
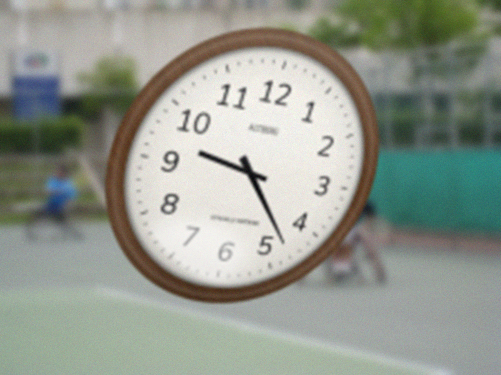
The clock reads 9,23
